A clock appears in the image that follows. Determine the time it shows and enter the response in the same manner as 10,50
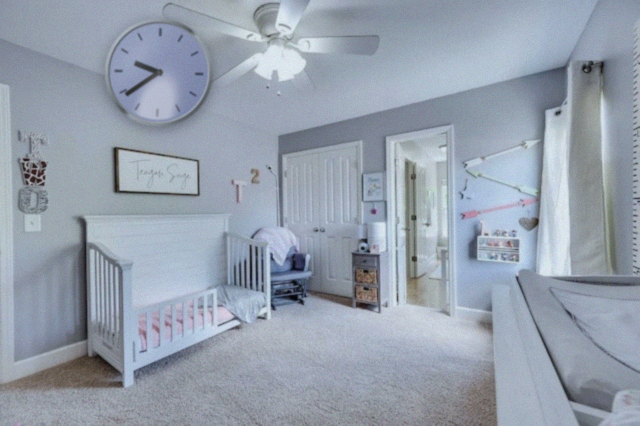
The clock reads 9,39
